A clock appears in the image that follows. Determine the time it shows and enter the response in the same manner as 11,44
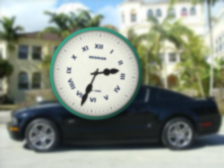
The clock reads 2,33
